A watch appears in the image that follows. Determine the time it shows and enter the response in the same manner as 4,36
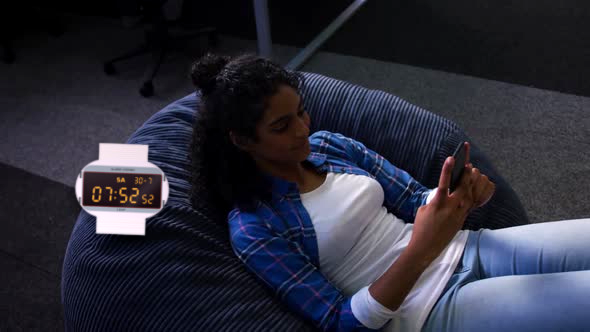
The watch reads 7,52
